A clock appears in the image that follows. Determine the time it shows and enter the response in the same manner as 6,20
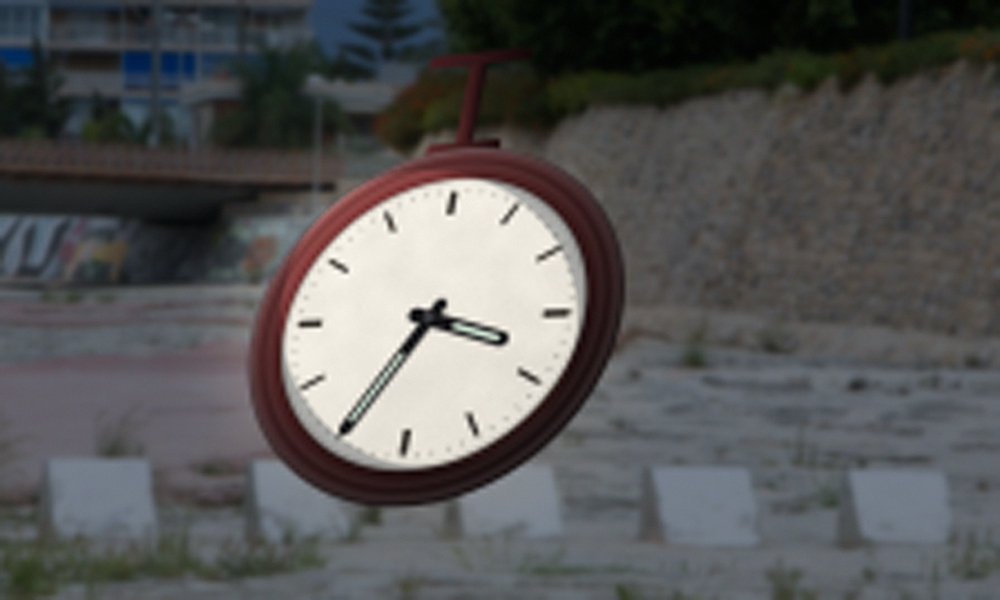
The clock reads 3,35
